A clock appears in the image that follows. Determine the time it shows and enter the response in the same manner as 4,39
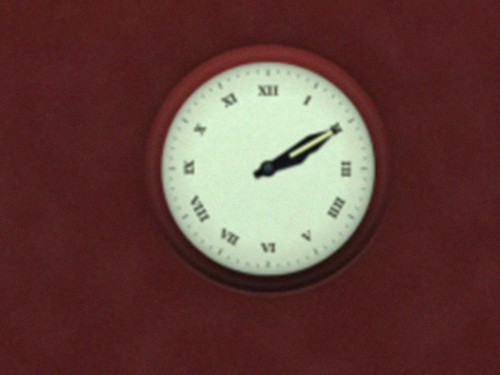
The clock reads 2,10
